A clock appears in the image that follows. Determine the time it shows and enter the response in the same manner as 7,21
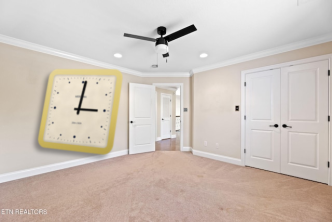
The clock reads 3,01
